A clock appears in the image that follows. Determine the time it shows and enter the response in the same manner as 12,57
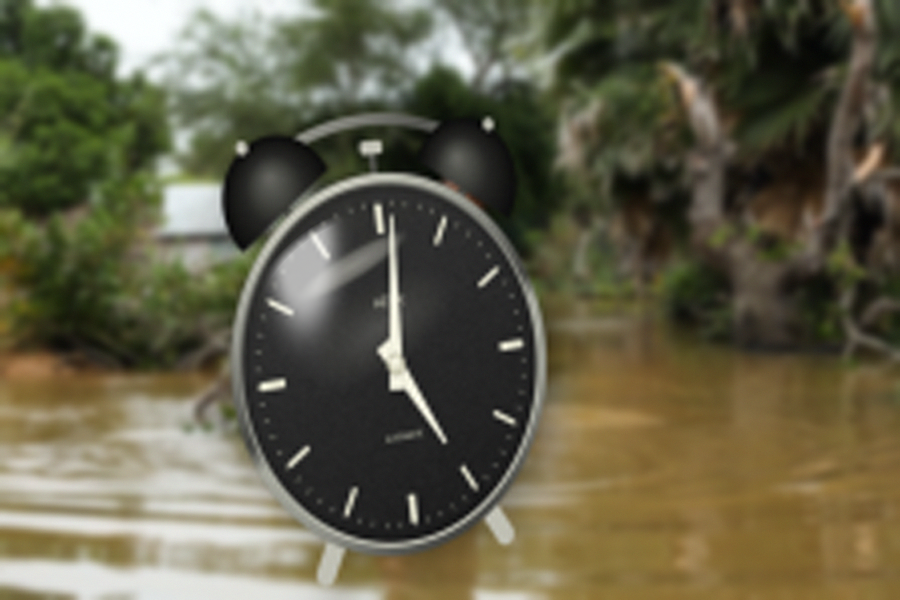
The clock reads 5,01
